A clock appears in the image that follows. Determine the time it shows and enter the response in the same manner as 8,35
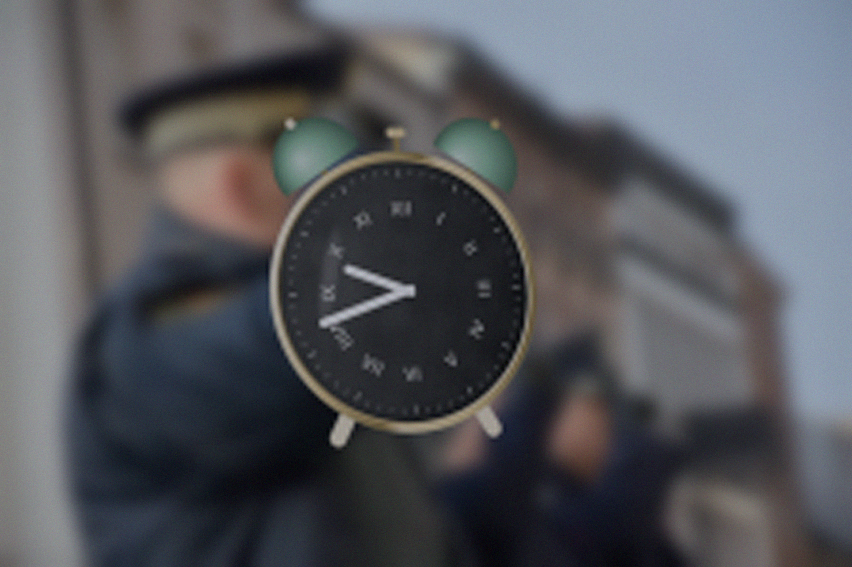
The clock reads 9,42
